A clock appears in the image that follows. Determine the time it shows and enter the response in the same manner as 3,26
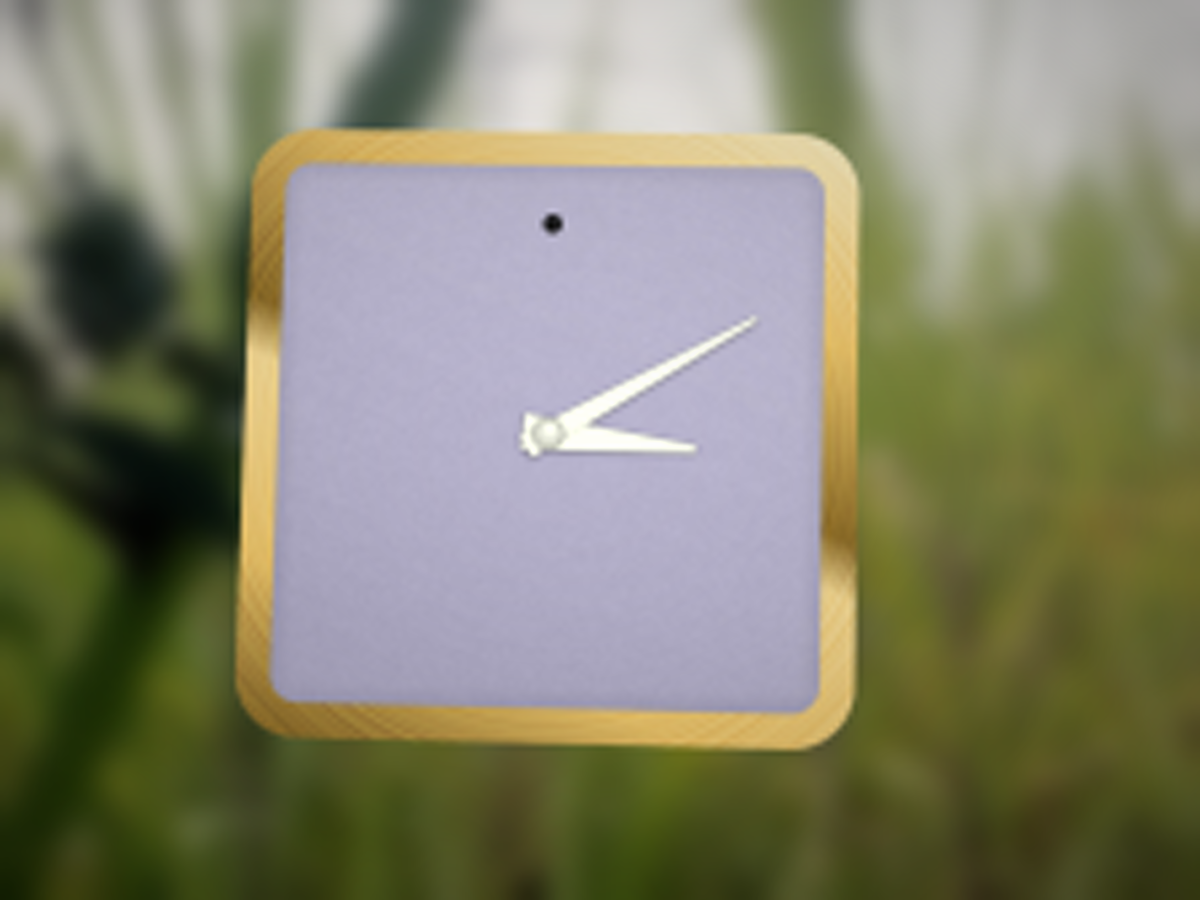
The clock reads 3,10
